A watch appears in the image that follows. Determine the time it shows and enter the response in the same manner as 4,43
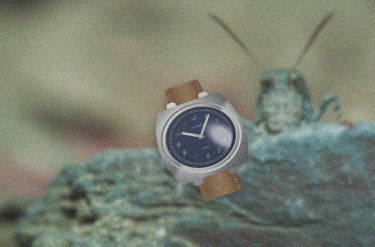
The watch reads 10,06
